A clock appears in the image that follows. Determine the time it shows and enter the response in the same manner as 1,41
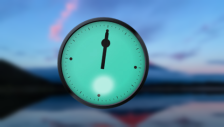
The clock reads 12,00
